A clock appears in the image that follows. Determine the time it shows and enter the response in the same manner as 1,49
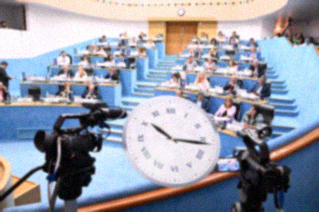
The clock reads 10,16
